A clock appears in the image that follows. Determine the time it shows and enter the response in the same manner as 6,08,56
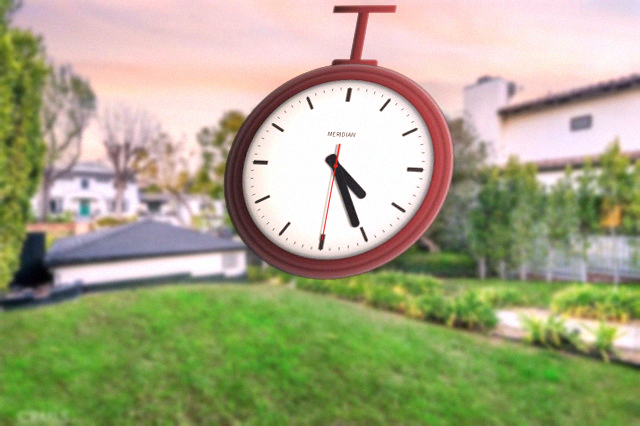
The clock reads 4,25,30
